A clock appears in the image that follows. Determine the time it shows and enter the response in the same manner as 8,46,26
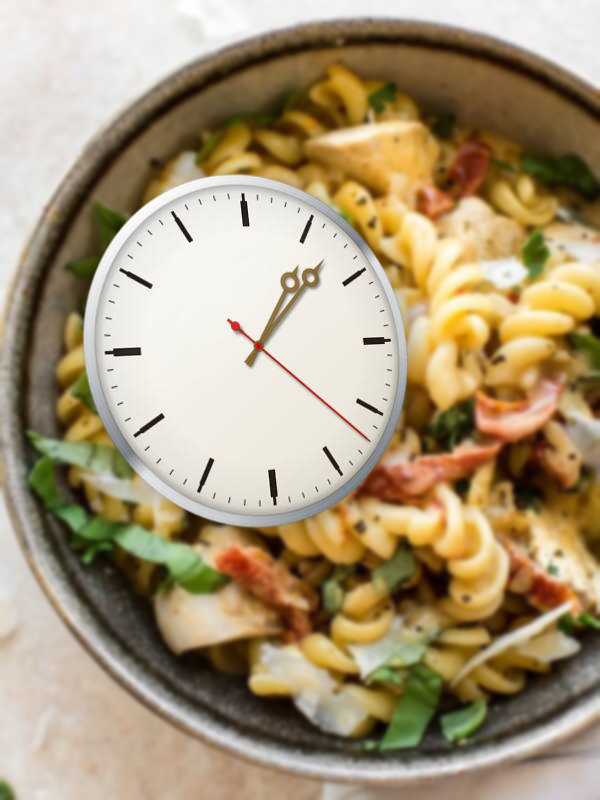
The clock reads 1,07,22
